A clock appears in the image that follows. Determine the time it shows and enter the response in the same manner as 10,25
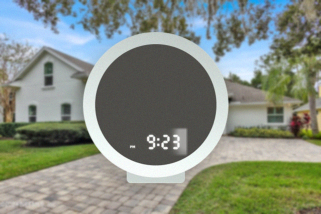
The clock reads 9,23
